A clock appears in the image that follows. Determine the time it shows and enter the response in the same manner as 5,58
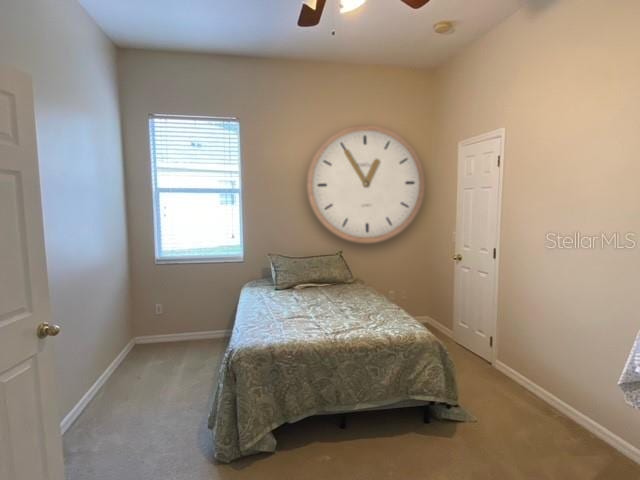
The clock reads 12,55
